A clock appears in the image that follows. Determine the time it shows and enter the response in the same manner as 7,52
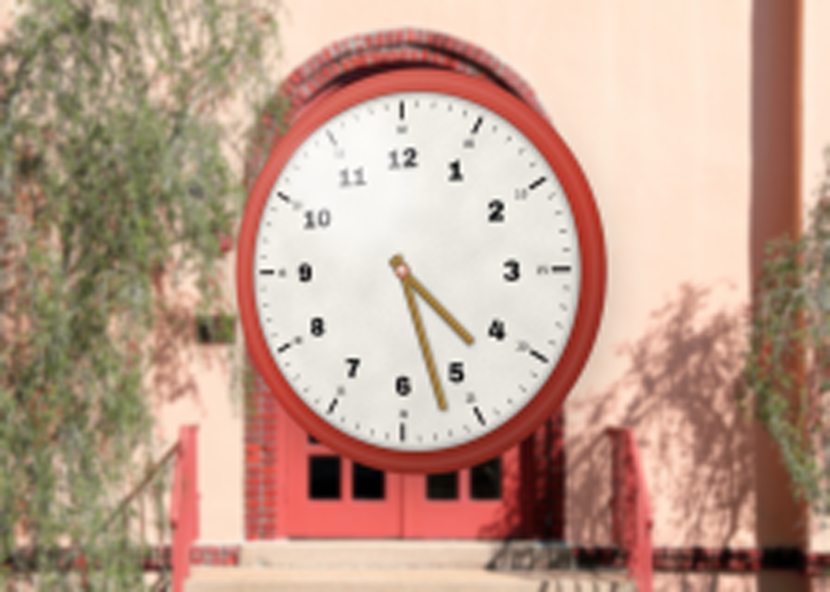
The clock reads 4,27
